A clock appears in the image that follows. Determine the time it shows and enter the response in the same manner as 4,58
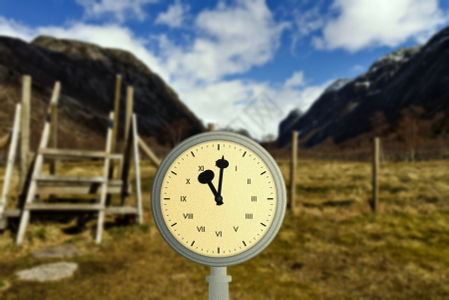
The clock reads 11,01
